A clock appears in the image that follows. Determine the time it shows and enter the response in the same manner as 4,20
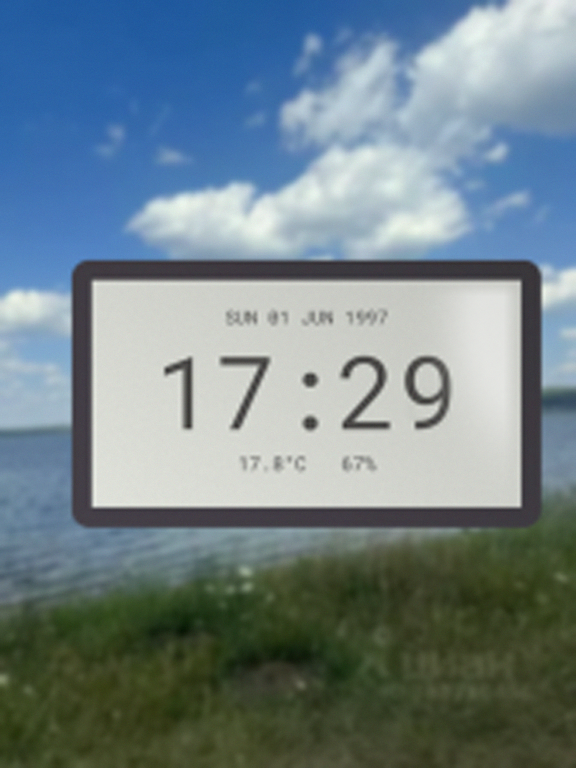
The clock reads 17,29
